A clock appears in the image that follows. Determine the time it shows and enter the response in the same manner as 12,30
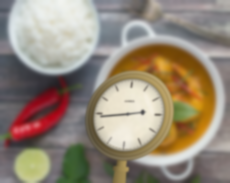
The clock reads 2,44
